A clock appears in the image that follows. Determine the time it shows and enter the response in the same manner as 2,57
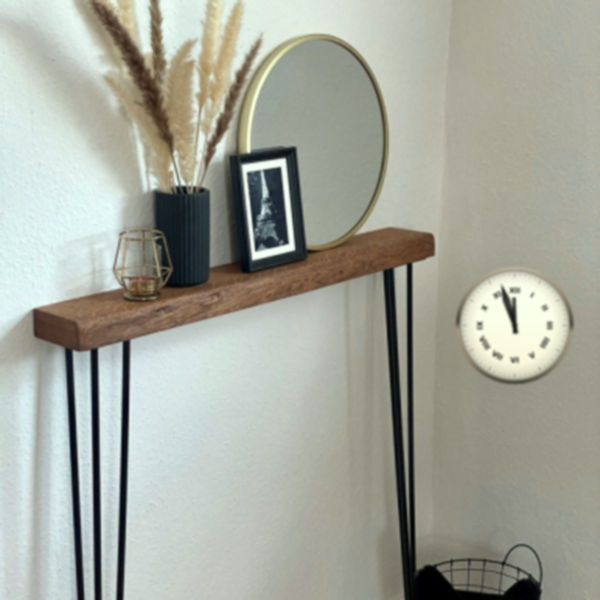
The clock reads 11,57
